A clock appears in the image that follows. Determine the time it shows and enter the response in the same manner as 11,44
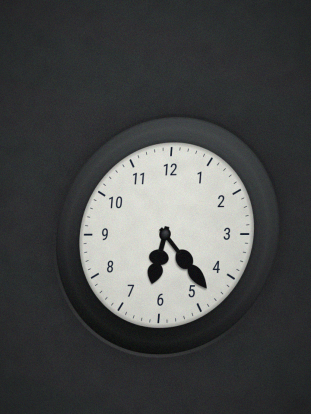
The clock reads 6,23
